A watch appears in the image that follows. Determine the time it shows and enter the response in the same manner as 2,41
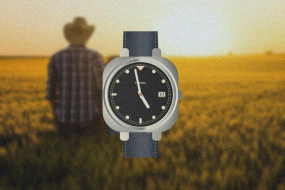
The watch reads 4,58
